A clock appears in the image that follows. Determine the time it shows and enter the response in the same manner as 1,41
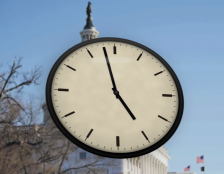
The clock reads 4,58
